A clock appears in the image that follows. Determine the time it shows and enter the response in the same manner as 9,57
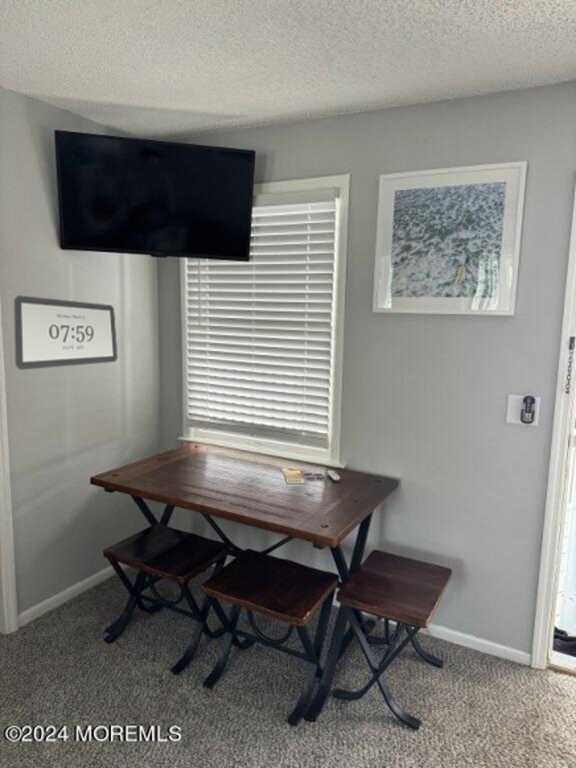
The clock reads 7,59
